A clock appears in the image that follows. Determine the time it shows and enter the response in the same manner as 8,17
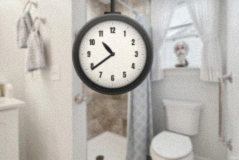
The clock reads 10,39
